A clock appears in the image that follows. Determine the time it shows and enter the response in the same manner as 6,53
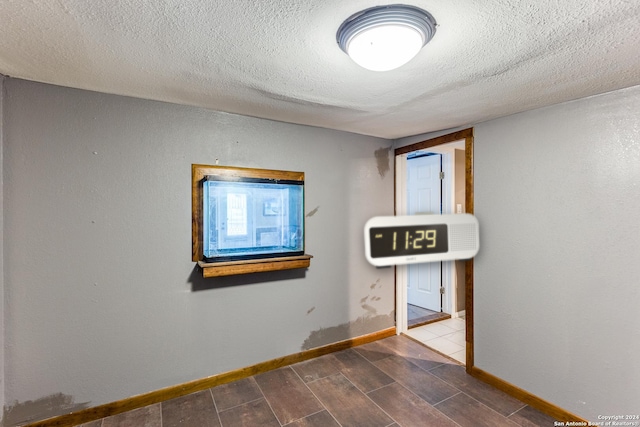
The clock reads 11,29
